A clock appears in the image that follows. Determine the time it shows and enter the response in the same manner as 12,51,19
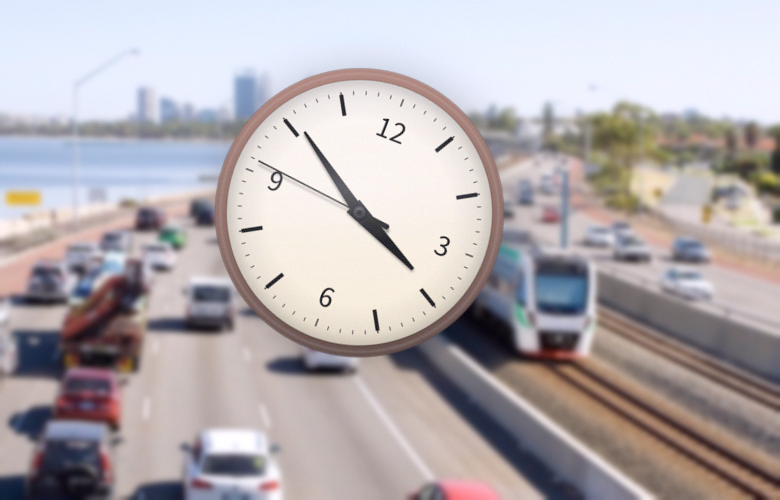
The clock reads 3,50,46
